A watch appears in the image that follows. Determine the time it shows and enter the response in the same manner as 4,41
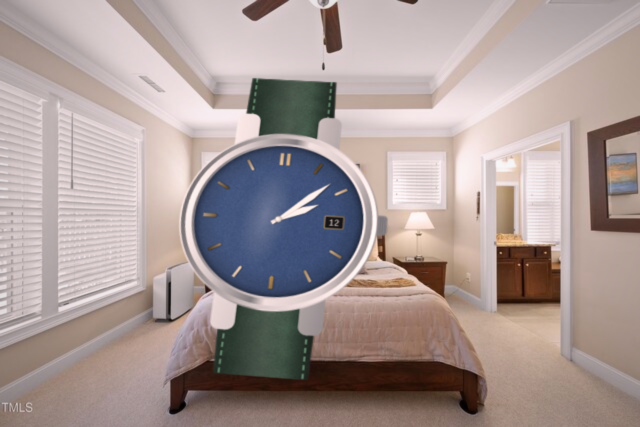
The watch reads 2,08
